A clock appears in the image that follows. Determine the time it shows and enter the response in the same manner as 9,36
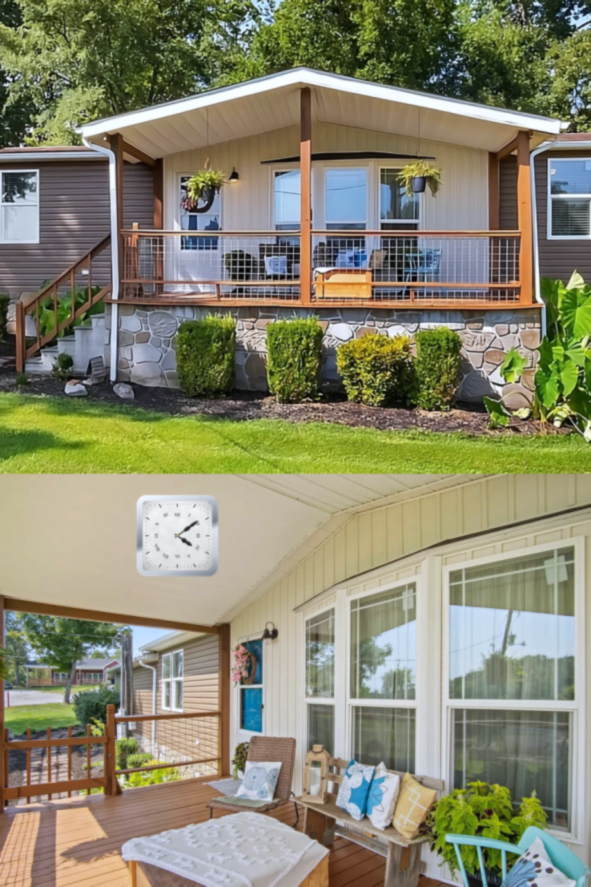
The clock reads 4,09
